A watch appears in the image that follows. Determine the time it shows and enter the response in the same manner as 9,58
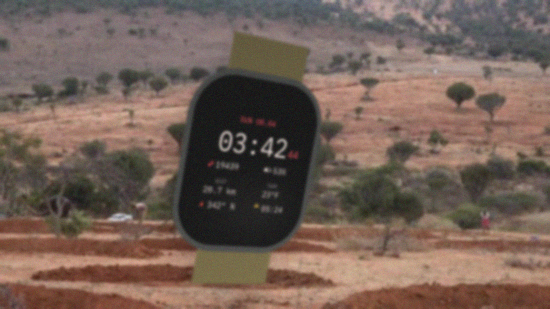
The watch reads 3,42
